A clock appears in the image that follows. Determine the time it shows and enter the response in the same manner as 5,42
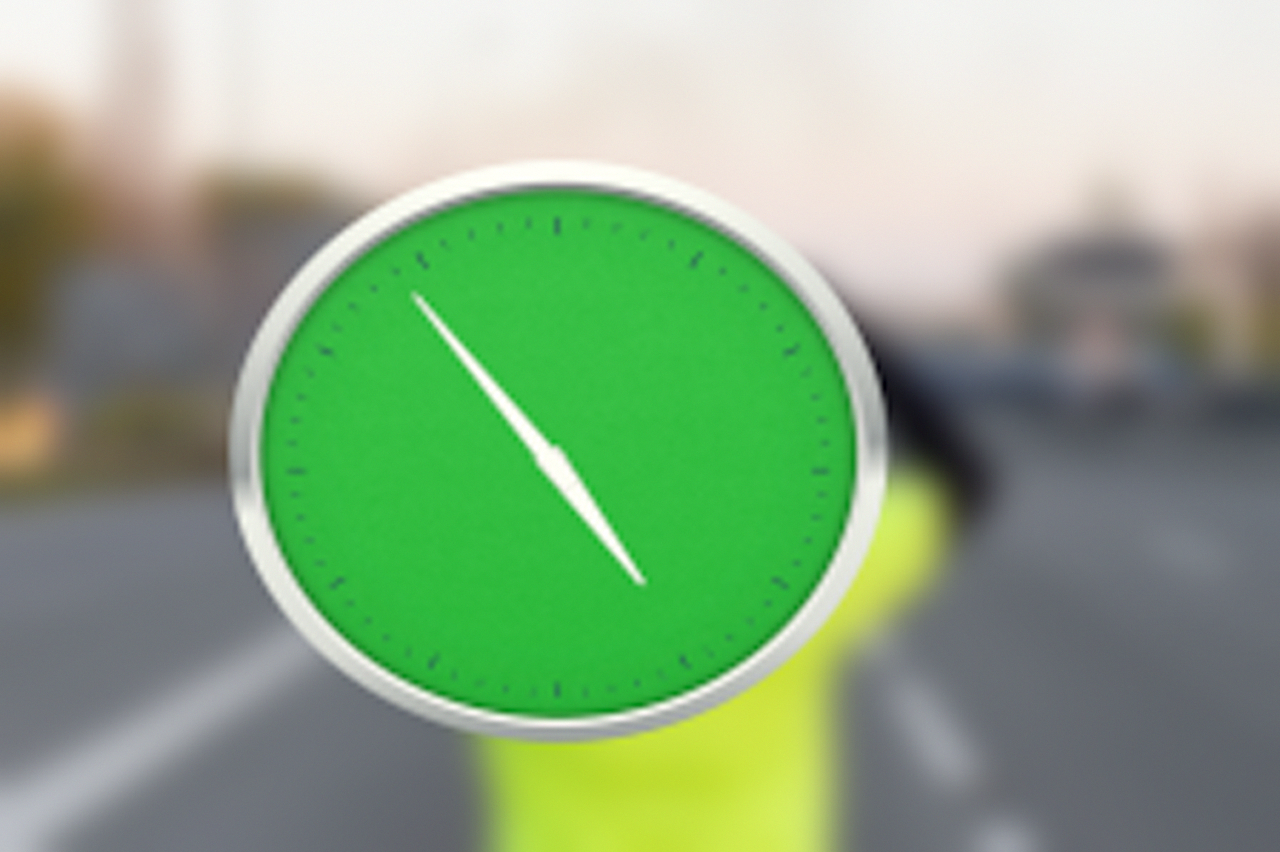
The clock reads 4,54
